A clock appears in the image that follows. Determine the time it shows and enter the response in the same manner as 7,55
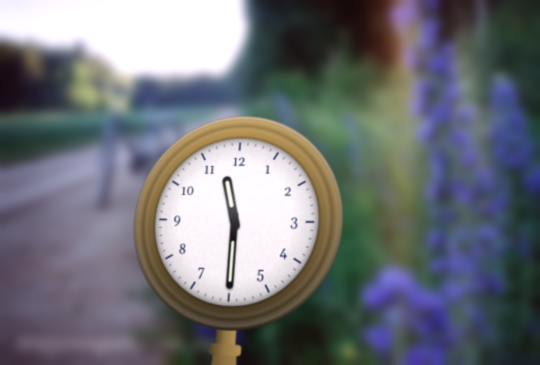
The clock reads 11,30
